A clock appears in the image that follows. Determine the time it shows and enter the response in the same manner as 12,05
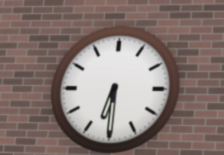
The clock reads 6,30
